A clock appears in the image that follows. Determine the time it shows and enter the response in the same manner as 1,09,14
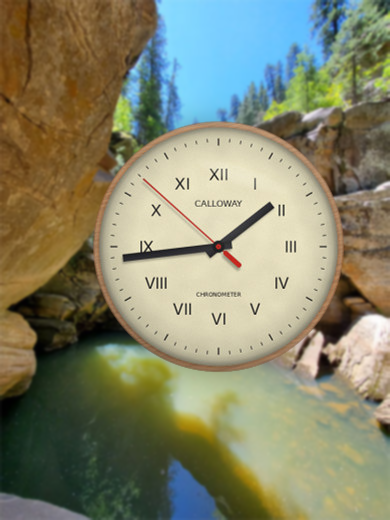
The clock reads 1,43,52
